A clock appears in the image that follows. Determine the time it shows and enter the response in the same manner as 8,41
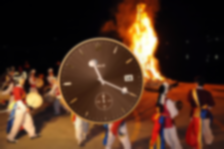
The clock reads 11,20
